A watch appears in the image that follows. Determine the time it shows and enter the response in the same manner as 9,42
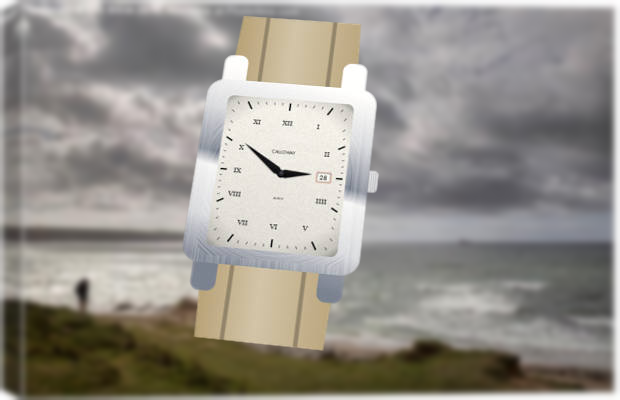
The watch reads 2,51
